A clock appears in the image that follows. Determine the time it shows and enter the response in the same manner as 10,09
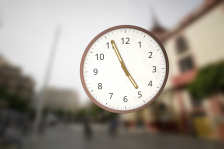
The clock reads 4,56
